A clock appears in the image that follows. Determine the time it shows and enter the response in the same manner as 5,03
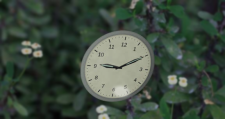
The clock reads 9,10
